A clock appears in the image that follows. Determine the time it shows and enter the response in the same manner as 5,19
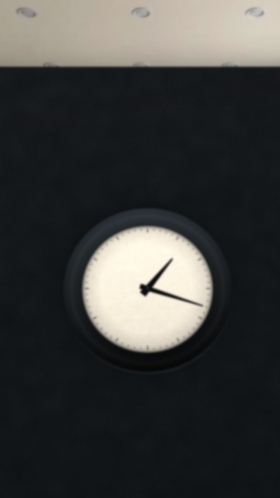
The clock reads 1,18
